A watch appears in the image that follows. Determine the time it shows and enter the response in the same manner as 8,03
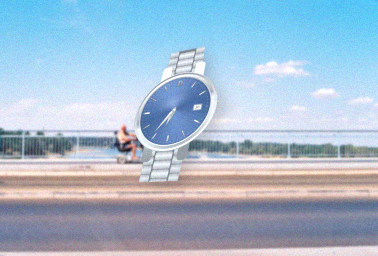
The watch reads 6,36
